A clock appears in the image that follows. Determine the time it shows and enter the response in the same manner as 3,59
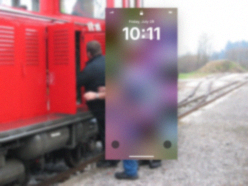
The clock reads 10,11
